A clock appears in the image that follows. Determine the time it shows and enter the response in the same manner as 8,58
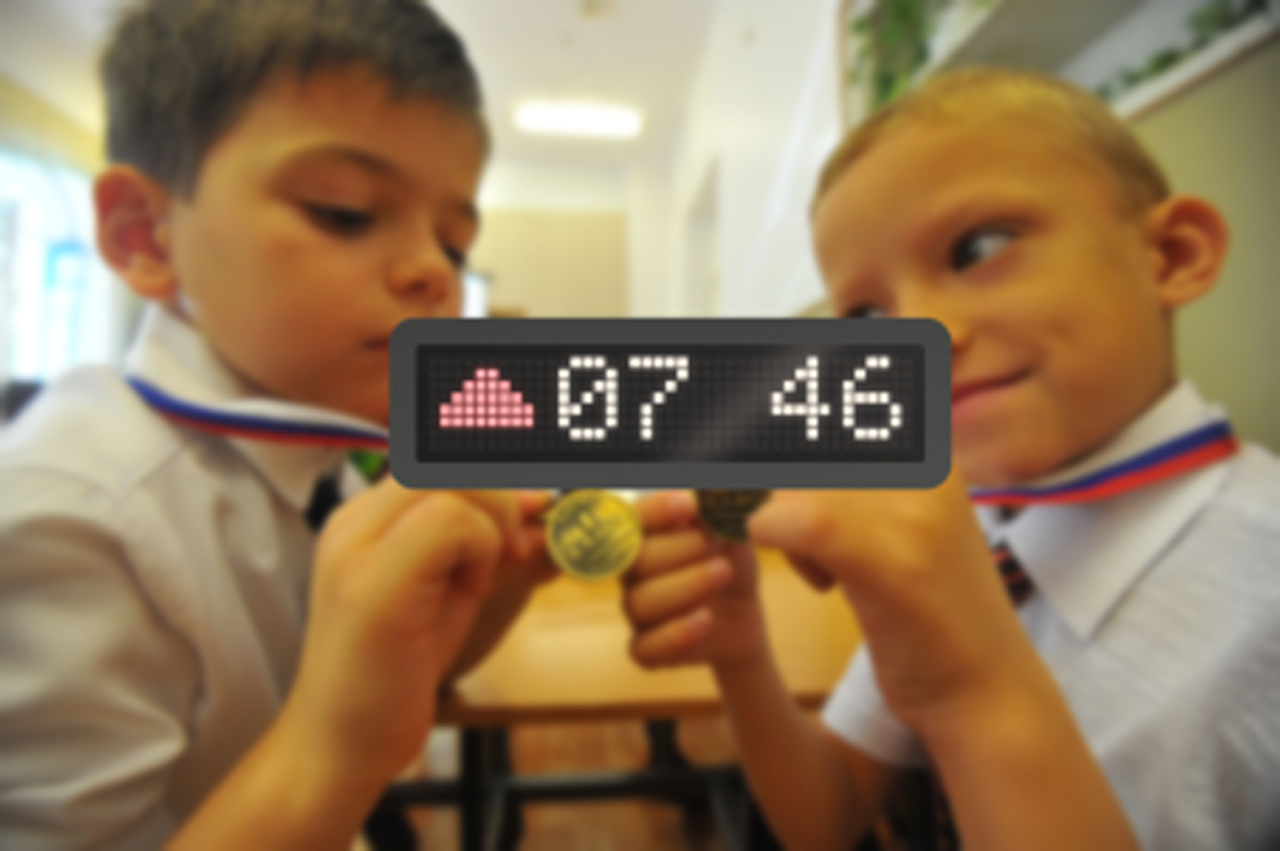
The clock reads 7,46
